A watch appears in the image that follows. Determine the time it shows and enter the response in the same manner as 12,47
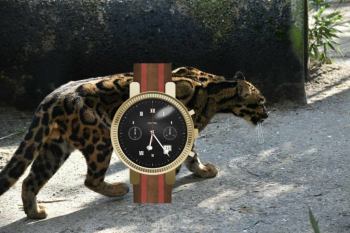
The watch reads 6,24
